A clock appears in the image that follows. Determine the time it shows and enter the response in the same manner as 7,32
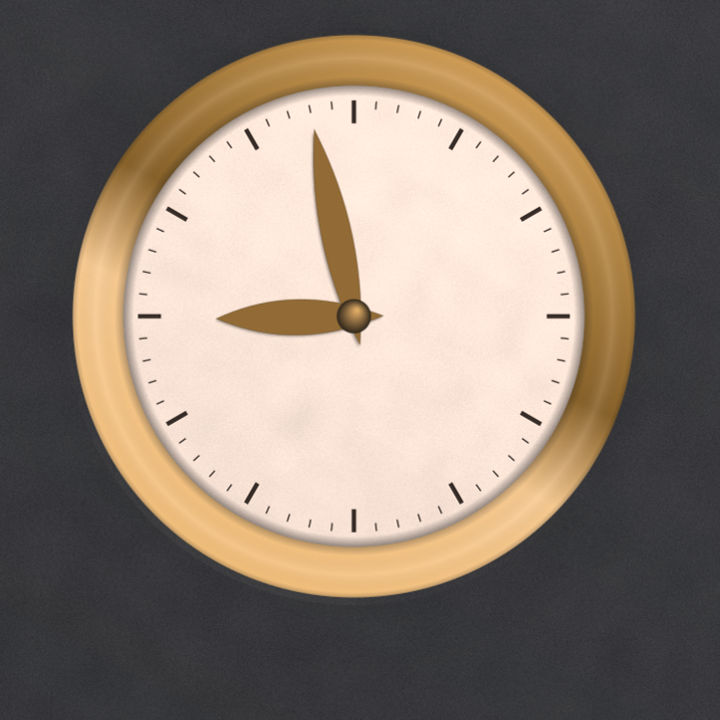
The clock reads 8,58
